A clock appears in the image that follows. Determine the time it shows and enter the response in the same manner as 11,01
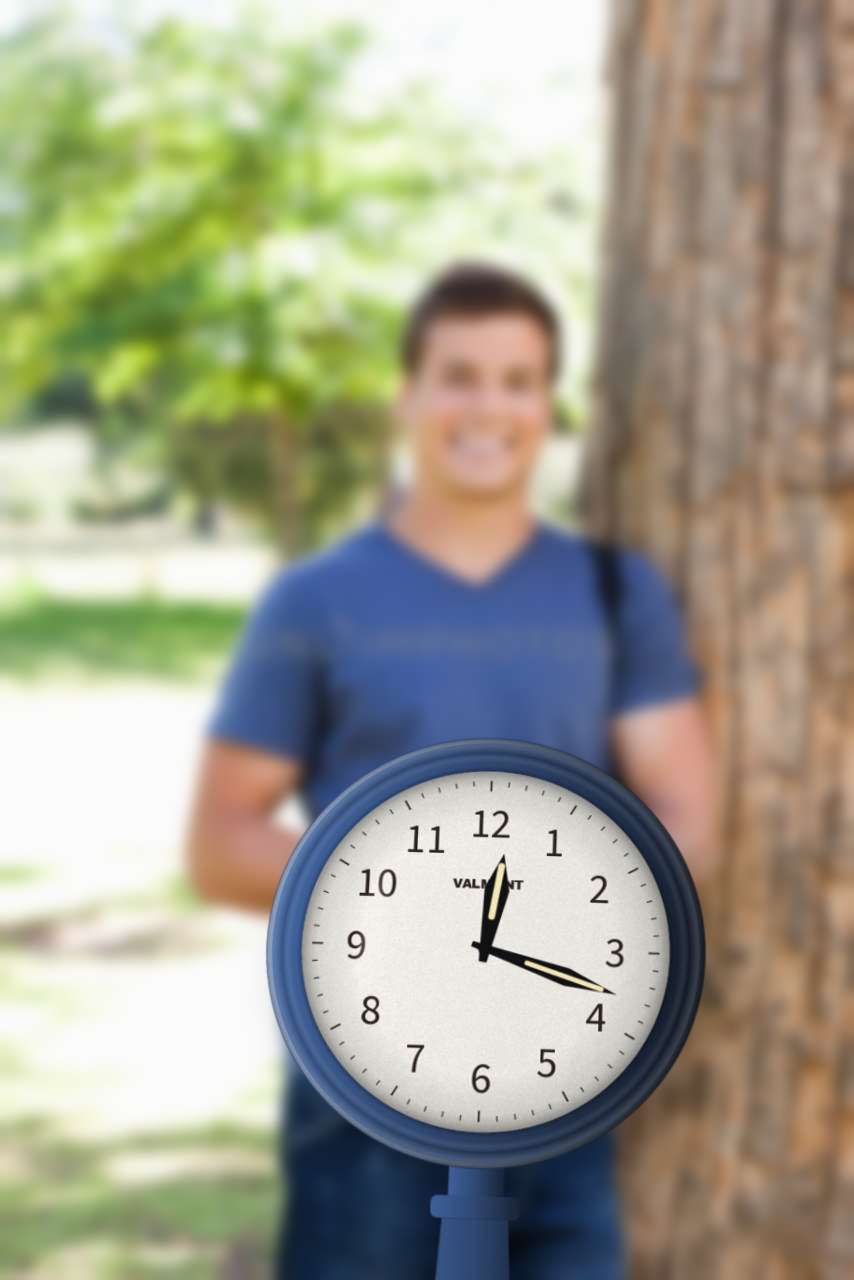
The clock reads 12,18
